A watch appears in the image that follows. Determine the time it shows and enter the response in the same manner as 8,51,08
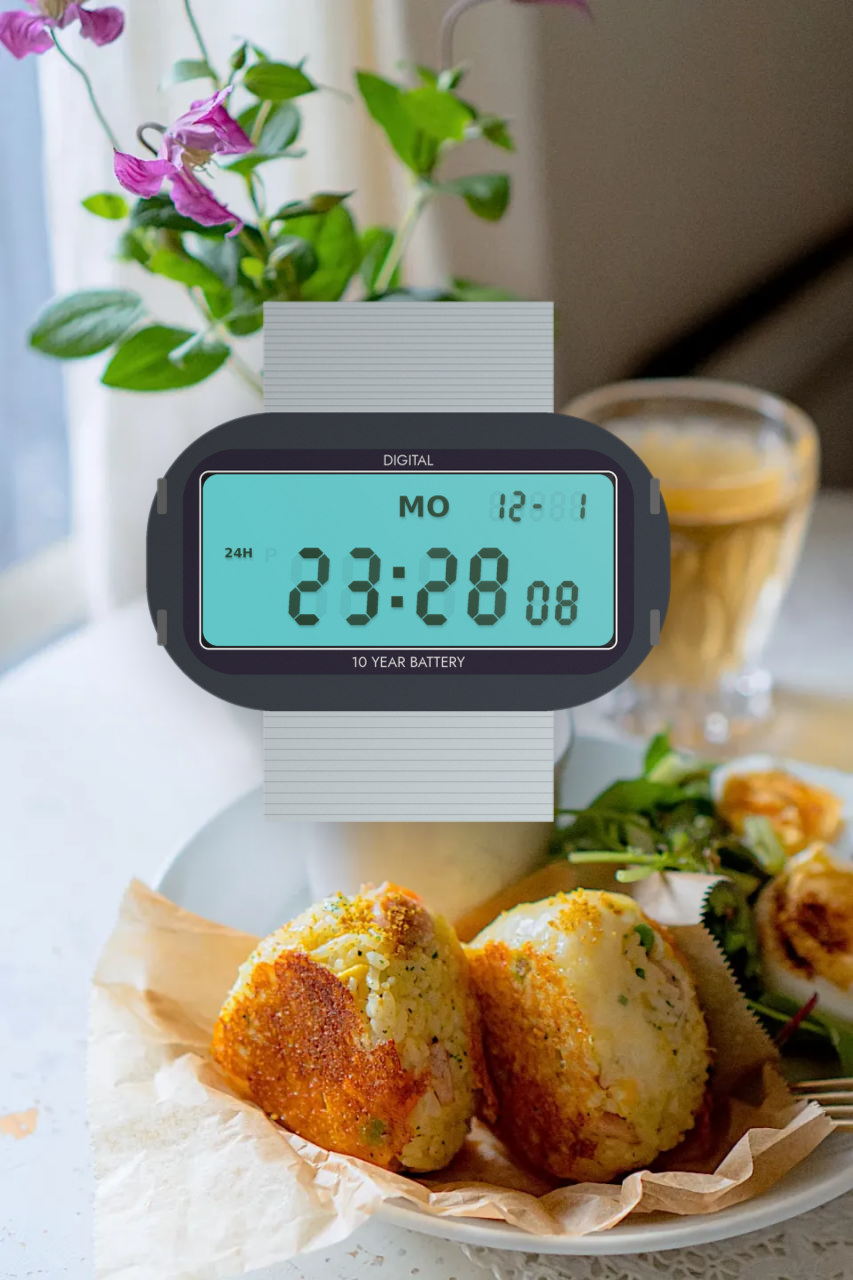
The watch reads 23,28,08
